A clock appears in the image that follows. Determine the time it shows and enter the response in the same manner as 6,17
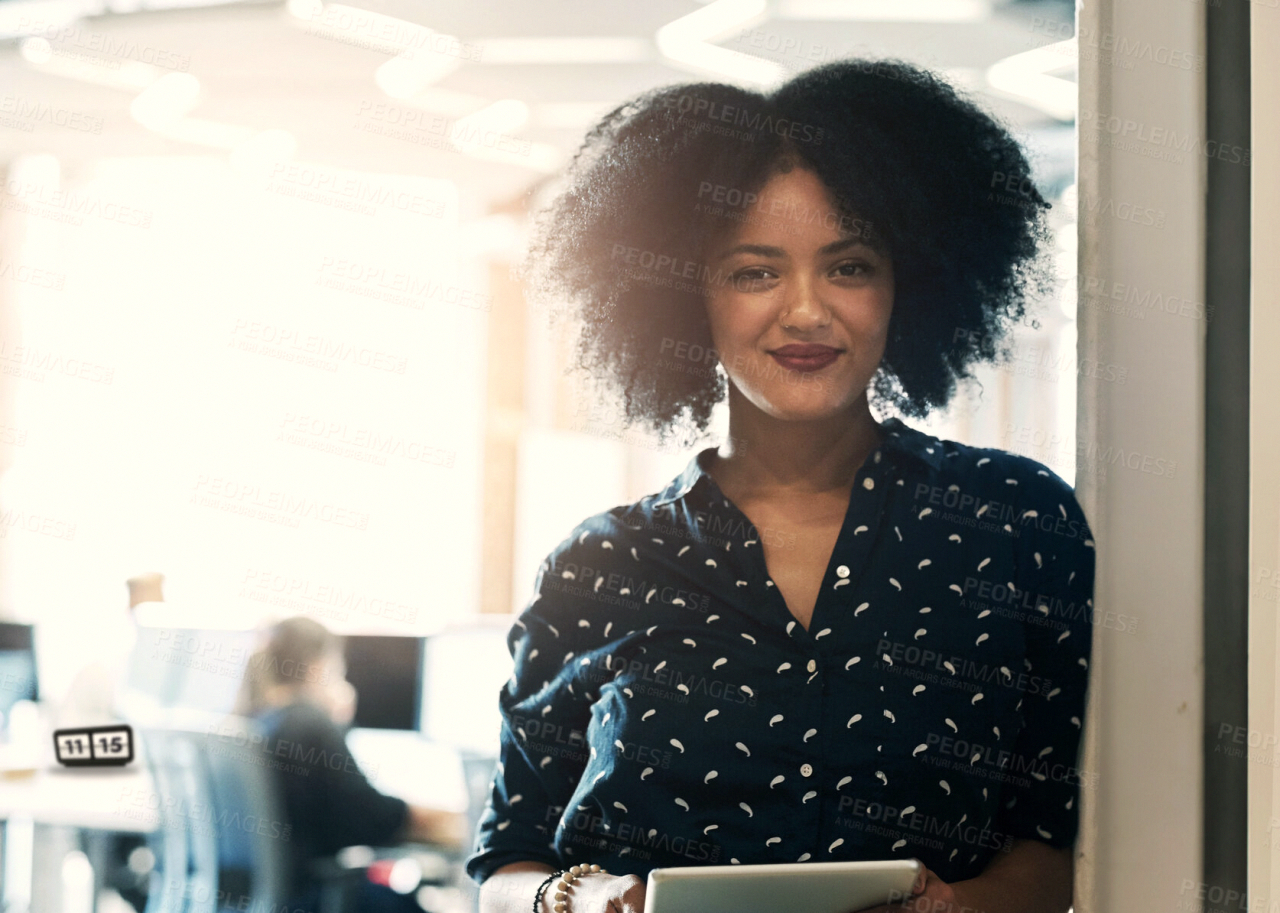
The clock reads 11,15
